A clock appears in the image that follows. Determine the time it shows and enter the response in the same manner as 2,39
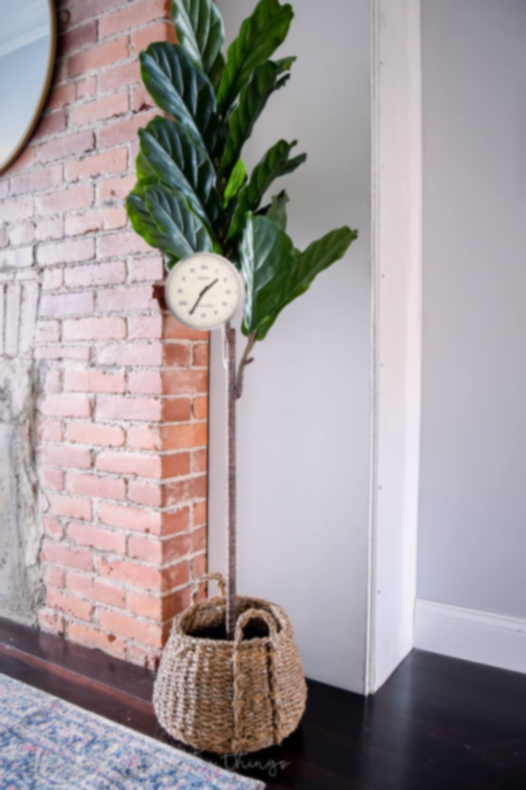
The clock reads 1,35
